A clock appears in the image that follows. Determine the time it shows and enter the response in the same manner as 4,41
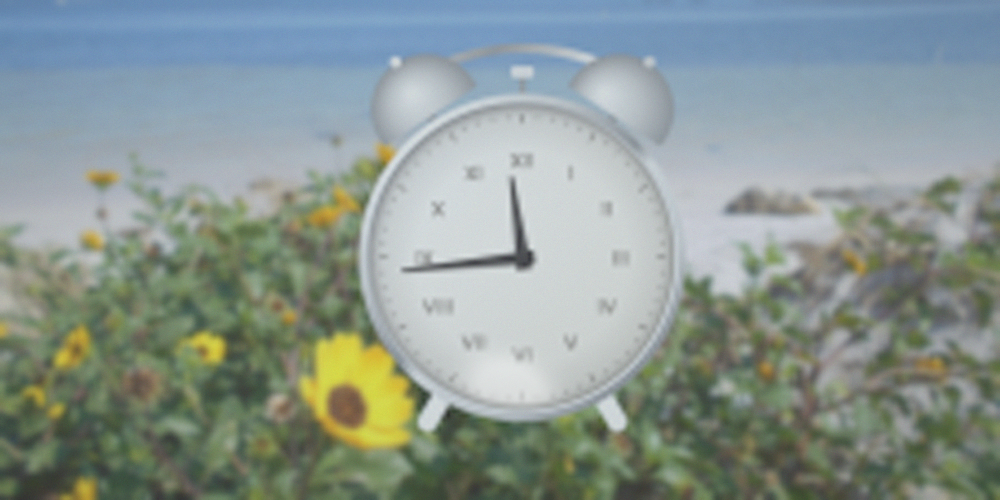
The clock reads 11,44
